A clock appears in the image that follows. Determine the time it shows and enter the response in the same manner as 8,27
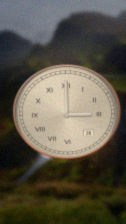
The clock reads 3,00
